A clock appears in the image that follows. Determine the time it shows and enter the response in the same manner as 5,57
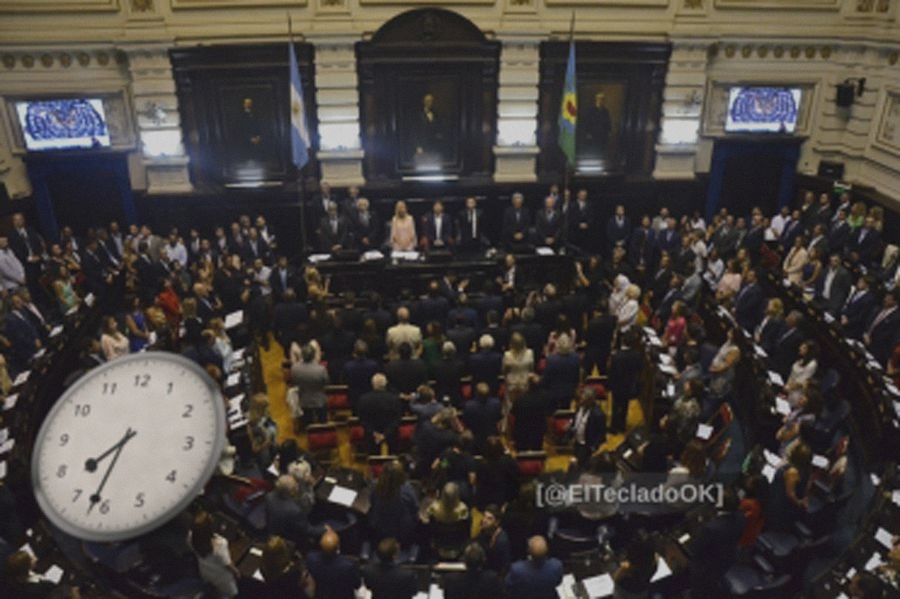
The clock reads 7,32
